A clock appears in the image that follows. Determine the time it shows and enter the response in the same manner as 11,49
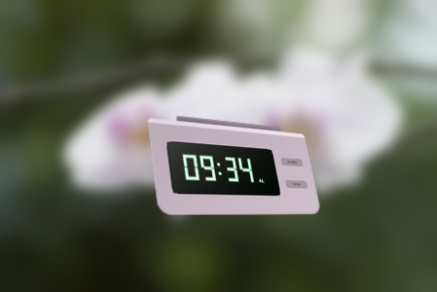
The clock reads 9,34
